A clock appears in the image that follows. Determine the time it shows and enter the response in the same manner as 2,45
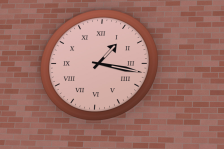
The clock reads 1,17
